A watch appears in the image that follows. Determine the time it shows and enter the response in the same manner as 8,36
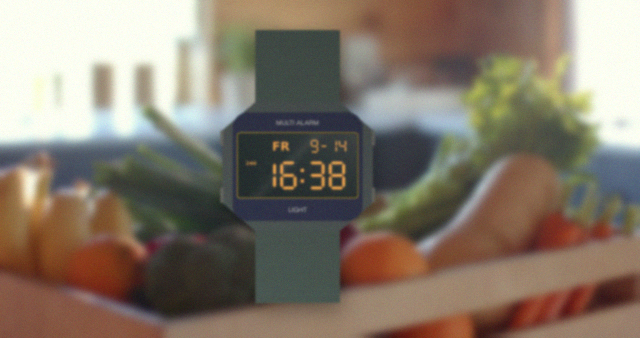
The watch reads 16,38
